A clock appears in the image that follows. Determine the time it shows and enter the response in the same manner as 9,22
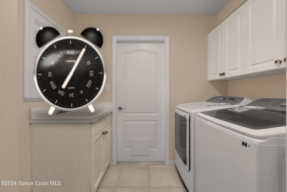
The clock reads 7,05
